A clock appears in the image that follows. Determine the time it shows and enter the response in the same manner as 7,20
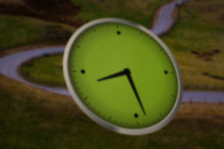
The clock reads 8,28
